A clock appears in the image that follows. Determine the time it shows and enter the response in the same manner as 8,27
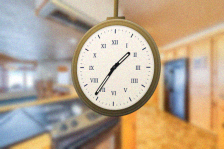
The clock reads 1,36
